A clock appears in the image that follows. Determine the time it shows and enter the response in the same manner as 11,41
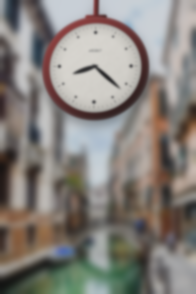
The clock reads 8,22
